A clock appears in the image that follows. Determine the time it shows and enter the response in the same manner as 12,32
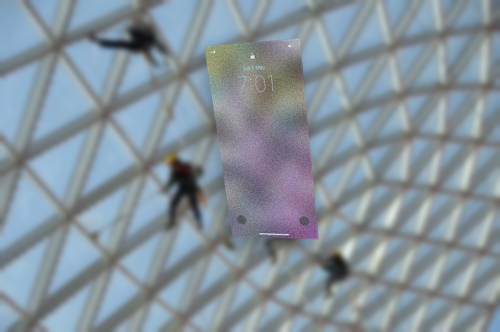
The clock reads 7,01
